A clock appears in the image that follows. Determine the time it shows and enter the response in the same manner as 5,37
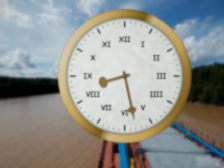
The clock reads 8,28
